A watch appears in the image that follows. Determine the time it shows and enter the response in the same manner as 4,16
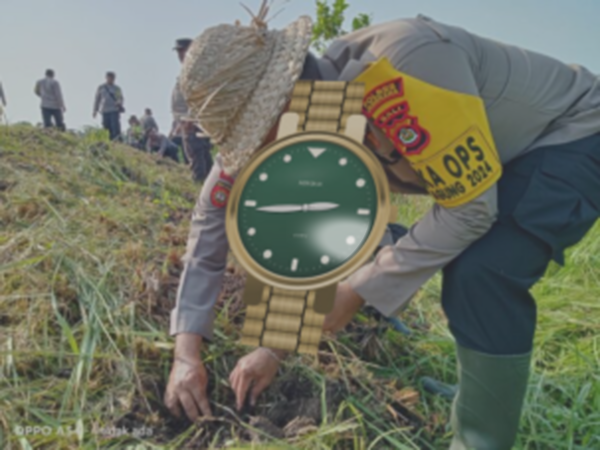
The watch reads 2,44
